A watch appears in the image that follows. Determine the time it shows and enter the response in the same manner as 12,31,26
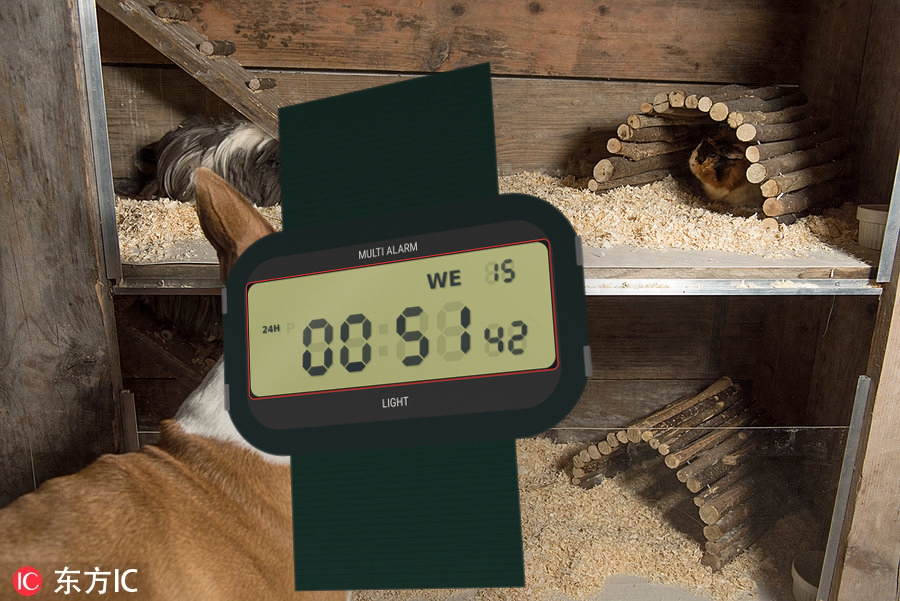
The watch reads 0,51,42
